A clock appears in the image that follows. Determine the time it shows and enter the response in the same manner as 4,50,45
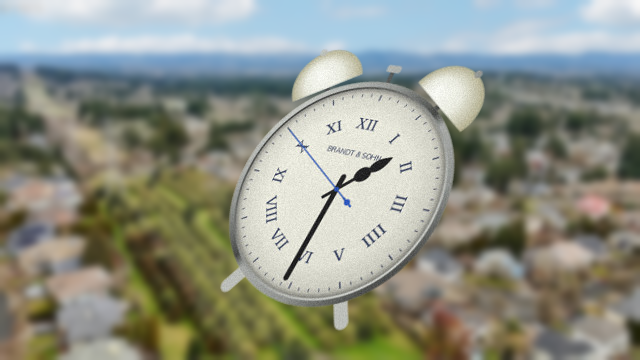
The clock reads 1,30,50
